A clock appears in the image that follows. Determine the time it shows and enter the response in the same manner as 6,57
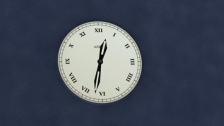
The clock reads 12,32
